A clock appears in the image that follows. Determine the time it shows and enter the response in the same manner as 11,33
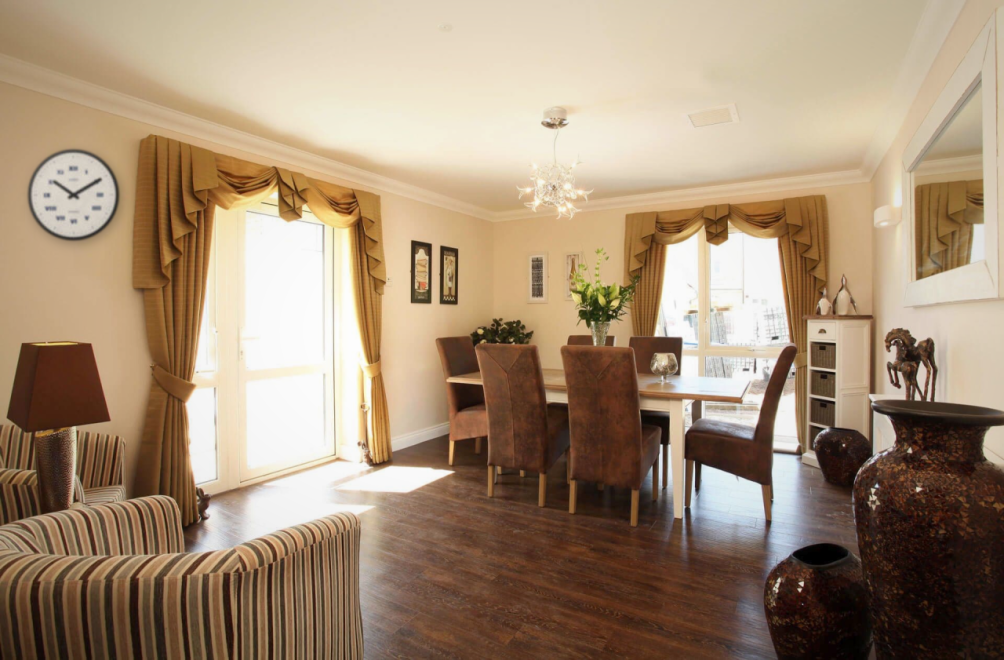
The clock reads 10,10
